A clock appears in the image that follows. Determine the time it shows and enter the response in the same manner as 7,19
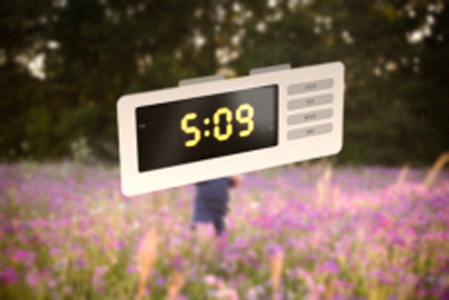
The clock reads 5,09
